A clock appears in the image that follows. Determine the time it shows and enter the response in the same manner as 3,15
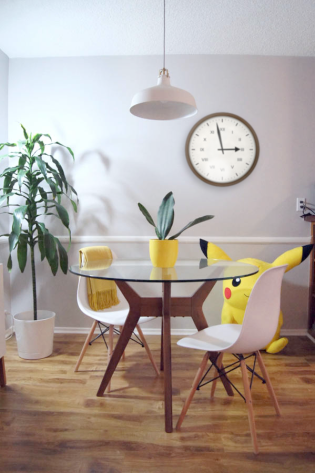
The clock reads 2,58
